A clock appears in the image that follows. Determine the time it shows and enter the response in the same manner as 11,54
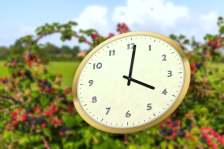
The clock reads 4,01
